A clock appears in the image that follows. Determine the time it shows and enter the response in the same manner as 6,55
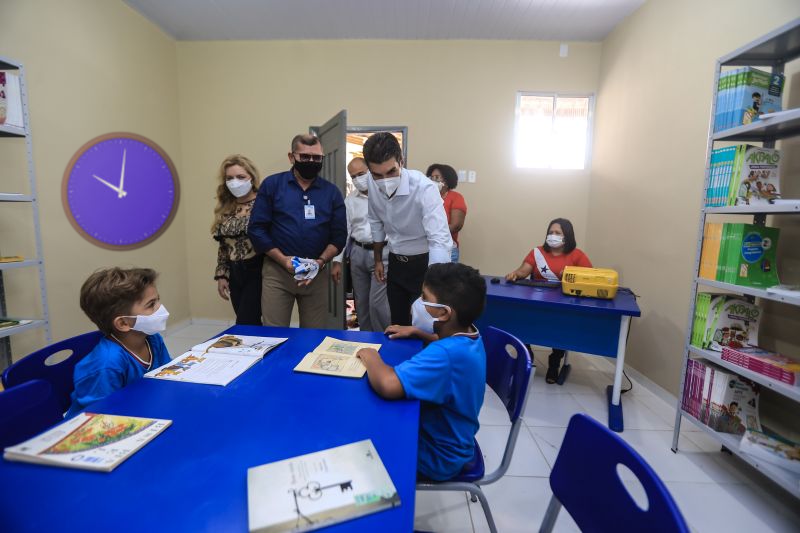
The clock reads 10,01
